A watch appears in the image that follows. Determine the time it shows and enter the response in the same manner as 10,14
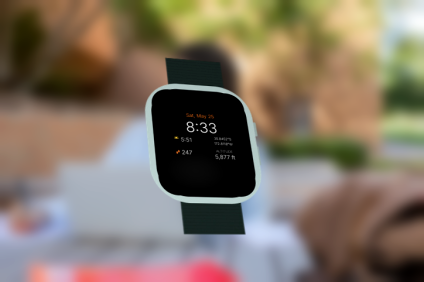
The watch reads 8,33
